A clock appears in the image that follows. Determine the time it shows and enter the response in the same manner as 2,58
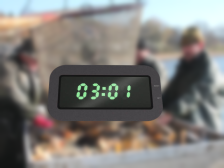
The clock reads 3,01
